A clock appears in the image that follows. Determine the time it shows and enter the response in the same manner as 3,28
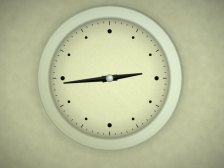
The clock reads 2,44
